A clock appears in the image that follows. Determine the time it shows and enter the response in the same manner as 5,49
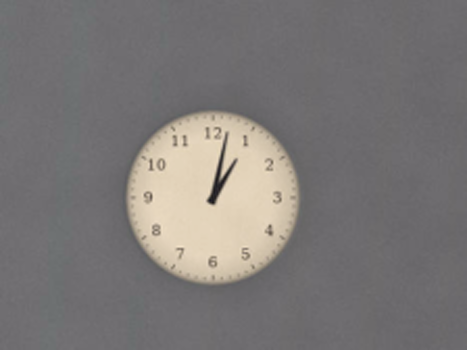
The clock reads 1,02
